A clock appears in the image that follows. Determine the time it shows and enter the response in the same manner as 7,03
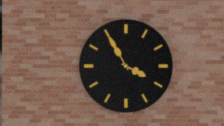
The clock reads 3,55
